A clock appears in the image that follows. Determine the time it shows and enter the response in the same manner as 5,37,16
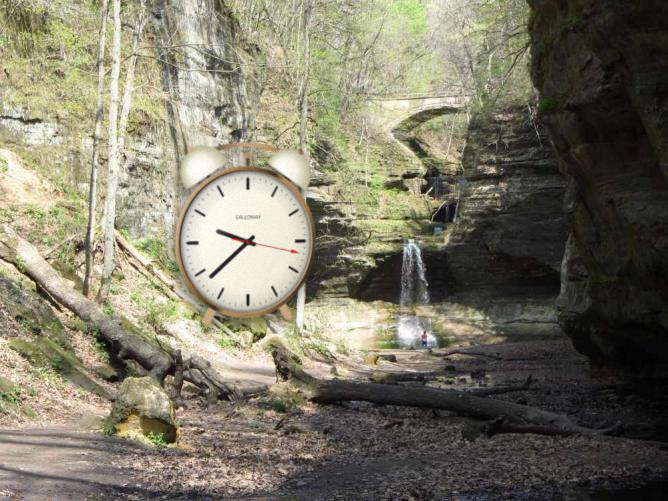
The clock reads 9,38,17
